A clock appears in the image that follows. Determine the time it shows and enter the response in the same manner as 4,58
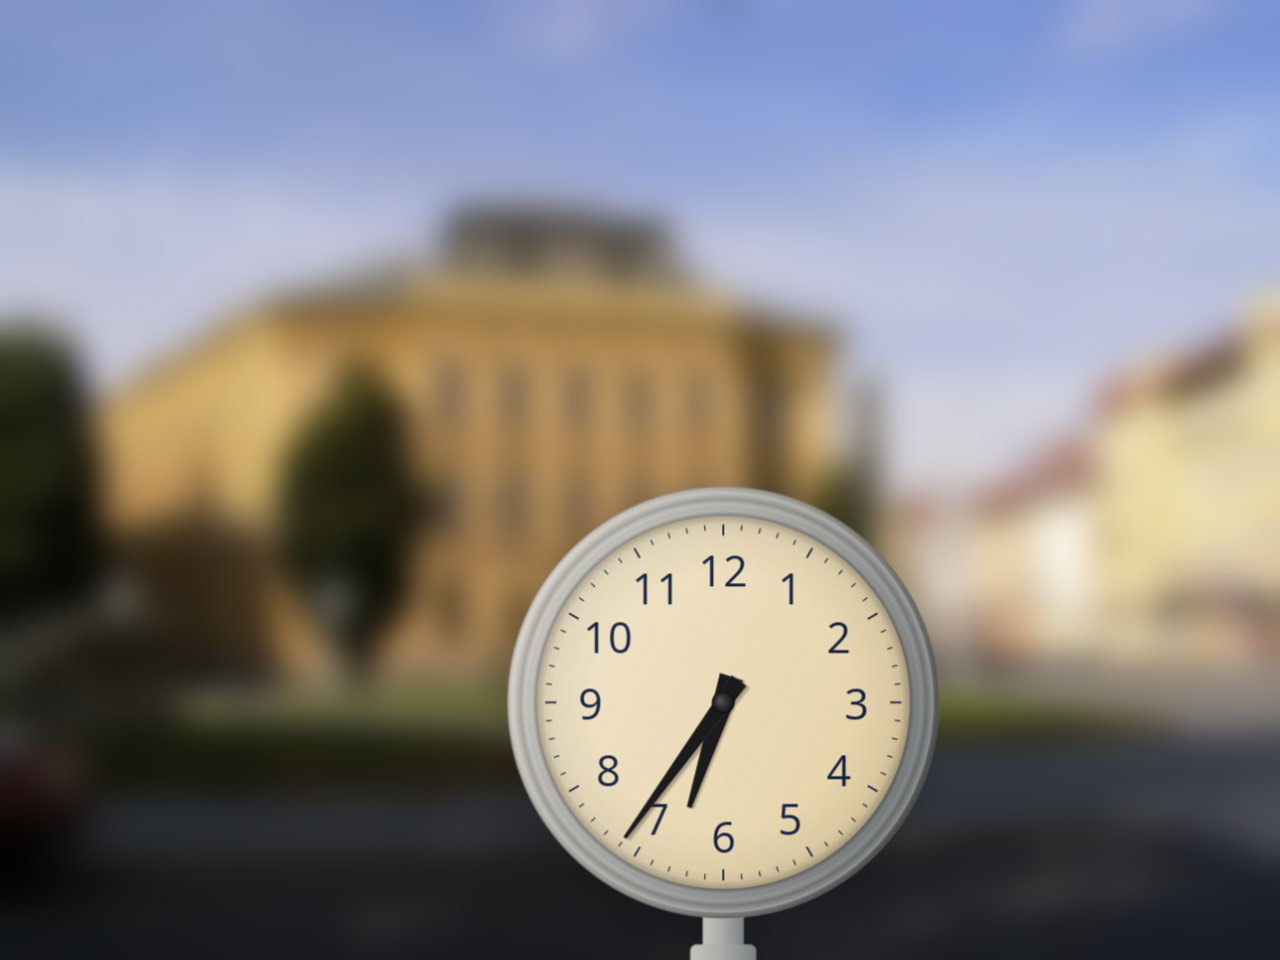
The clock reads 6,36
